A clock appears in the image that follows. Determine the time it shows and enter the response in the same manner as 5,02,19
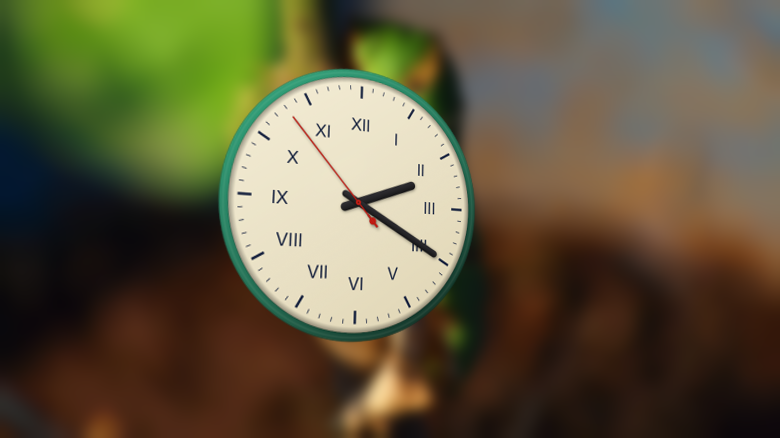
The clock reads 2,19,53
